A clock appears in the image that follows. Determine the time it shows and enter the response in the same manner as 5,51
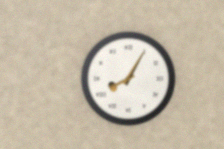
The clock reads 8,05
